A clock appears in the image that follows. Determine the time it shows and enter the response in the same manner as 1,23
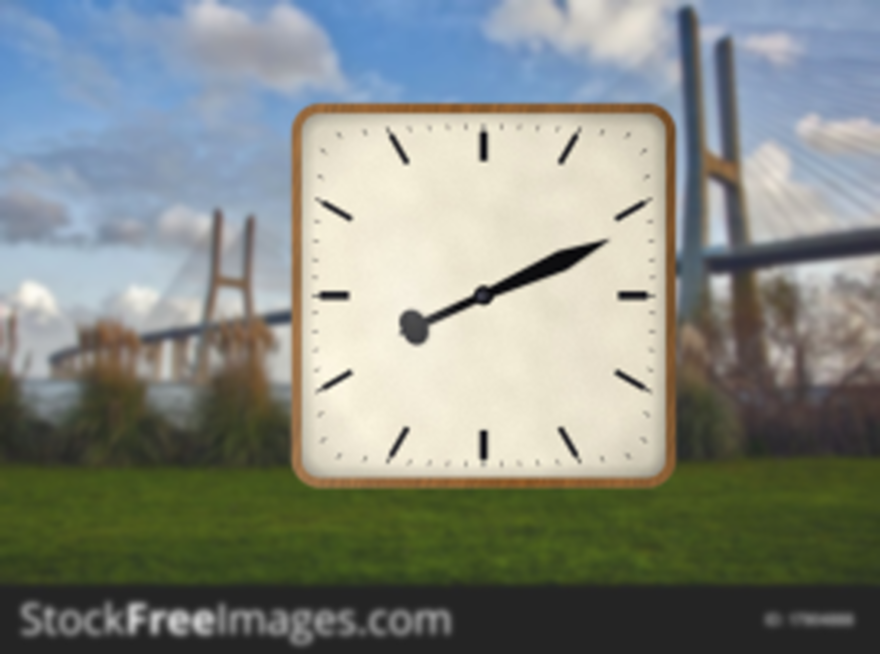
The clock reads 8,11
